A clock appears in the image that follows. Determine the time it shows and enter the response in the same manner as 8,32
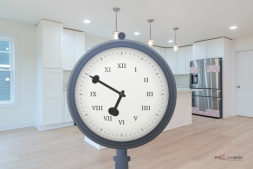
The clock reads 6,50
